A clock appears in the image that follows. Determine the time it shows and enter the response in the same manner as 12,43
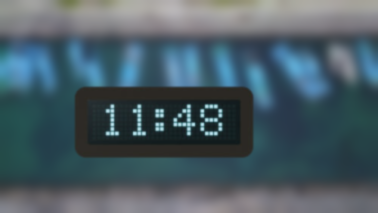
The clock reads 11,48
